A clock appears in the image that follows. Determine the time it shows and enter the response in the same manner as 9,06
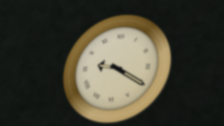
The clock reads 9,20
